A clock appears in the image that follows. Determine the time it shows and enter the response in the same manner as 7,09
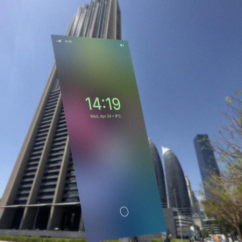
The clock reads 14,19
